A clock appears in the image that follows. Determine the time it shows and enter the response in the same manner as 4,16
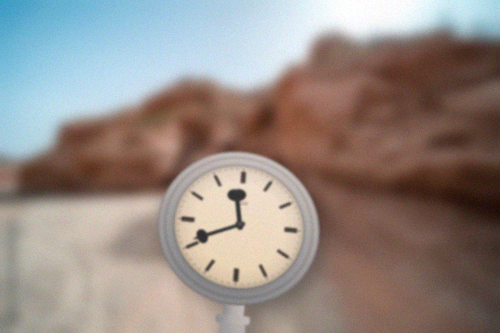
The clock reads 11,41
